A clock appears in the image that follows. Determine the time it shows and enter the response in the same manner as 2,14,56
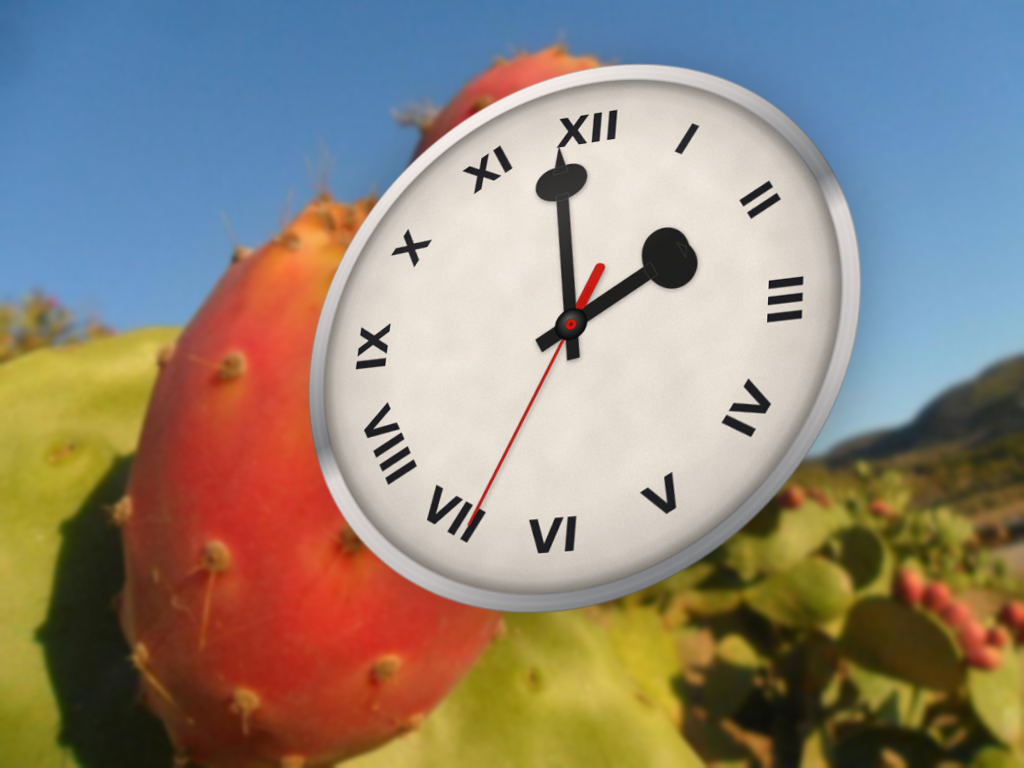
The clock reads 1,58,34
